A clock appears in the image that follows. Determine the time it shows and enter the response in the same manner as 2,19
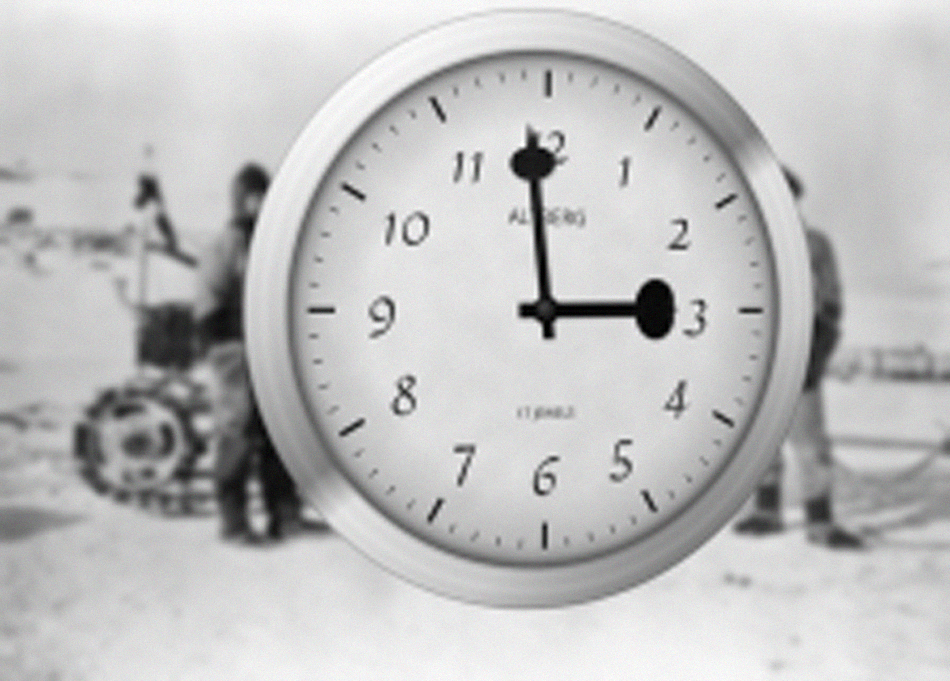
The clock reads 2,59
